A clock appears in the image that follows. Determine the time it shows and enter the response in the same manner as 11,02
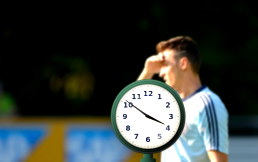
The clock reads 3,51
